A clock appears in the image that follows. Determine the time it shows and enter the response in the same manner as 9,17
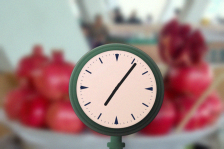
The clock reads 7,06
